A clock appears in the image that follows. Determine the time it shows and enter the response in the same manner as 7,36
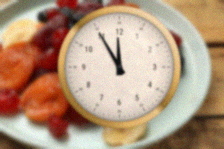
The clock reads 11,55
